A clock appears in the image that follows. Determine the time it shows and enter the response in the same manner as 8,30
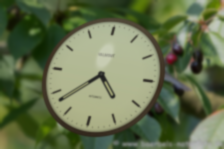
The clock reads 4,38
